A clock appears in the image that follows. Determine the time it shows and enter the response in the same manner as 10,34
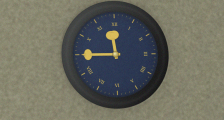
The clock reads 11,45
